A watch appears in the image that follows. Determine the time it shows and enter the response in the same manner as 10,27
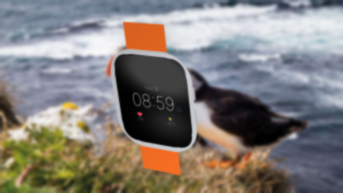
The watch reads 8,59
